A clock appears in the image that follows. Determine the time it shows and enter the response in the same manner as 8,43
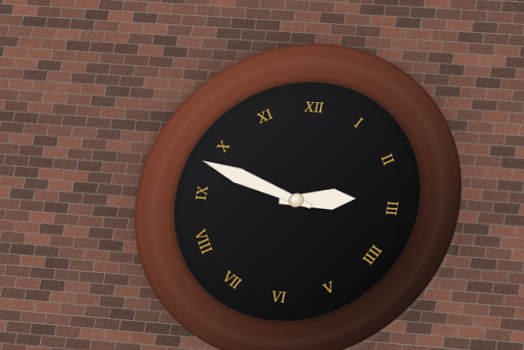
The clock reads 2,48
